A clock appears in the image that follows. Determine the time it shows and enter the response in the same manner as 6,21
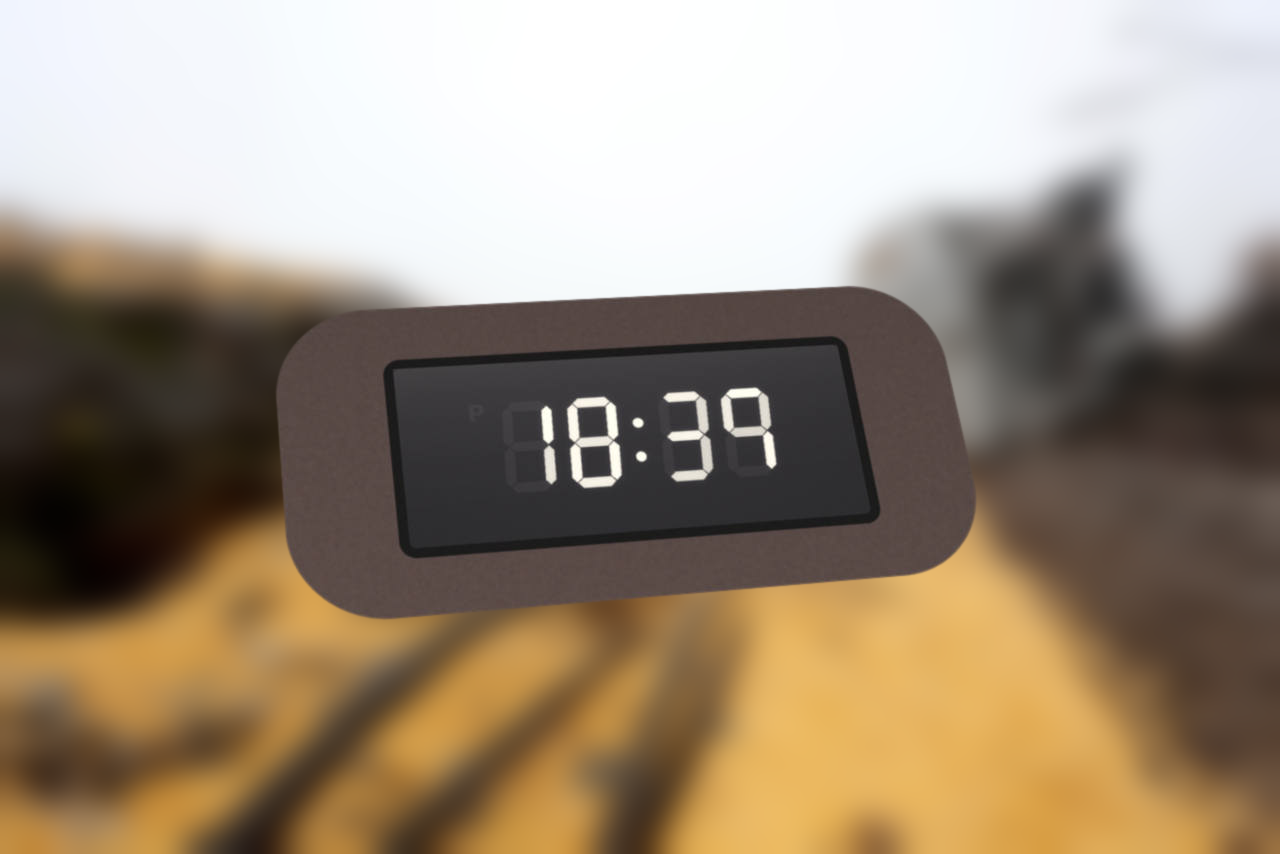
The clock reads 18,39
